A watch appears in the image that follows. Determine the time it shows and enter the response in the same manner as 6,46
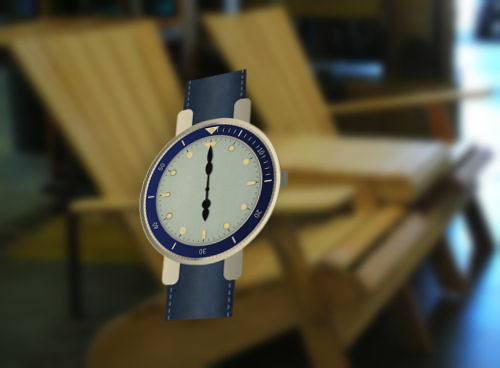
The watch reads 6,00
